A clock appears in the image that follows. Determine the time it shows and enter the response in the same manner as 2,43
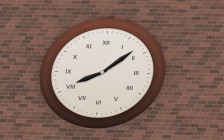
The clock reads 8,08
